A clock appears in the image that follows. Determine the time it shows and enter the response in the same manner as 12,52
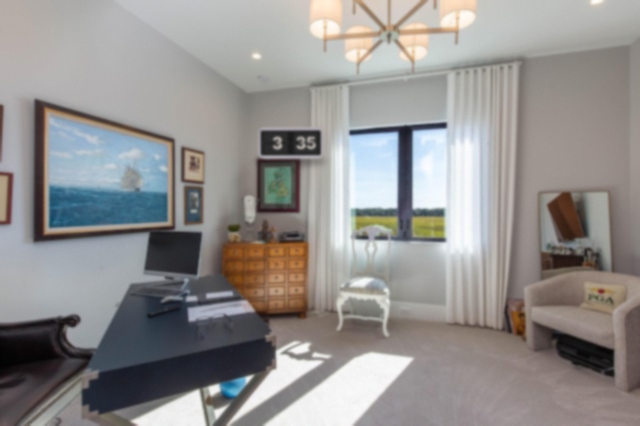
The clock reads 3,35
